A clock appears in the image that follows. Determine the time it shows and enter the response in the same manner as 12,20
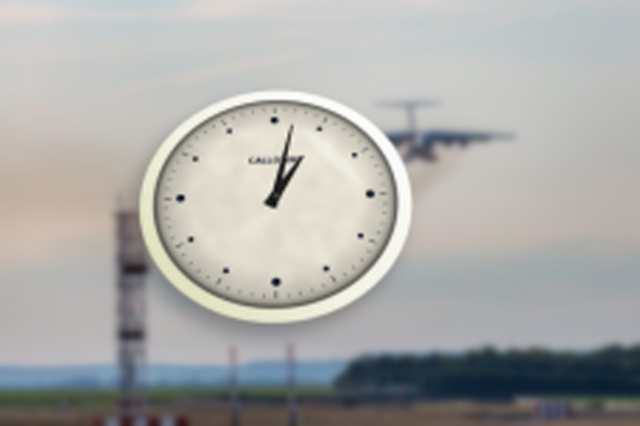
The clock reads 1,02
